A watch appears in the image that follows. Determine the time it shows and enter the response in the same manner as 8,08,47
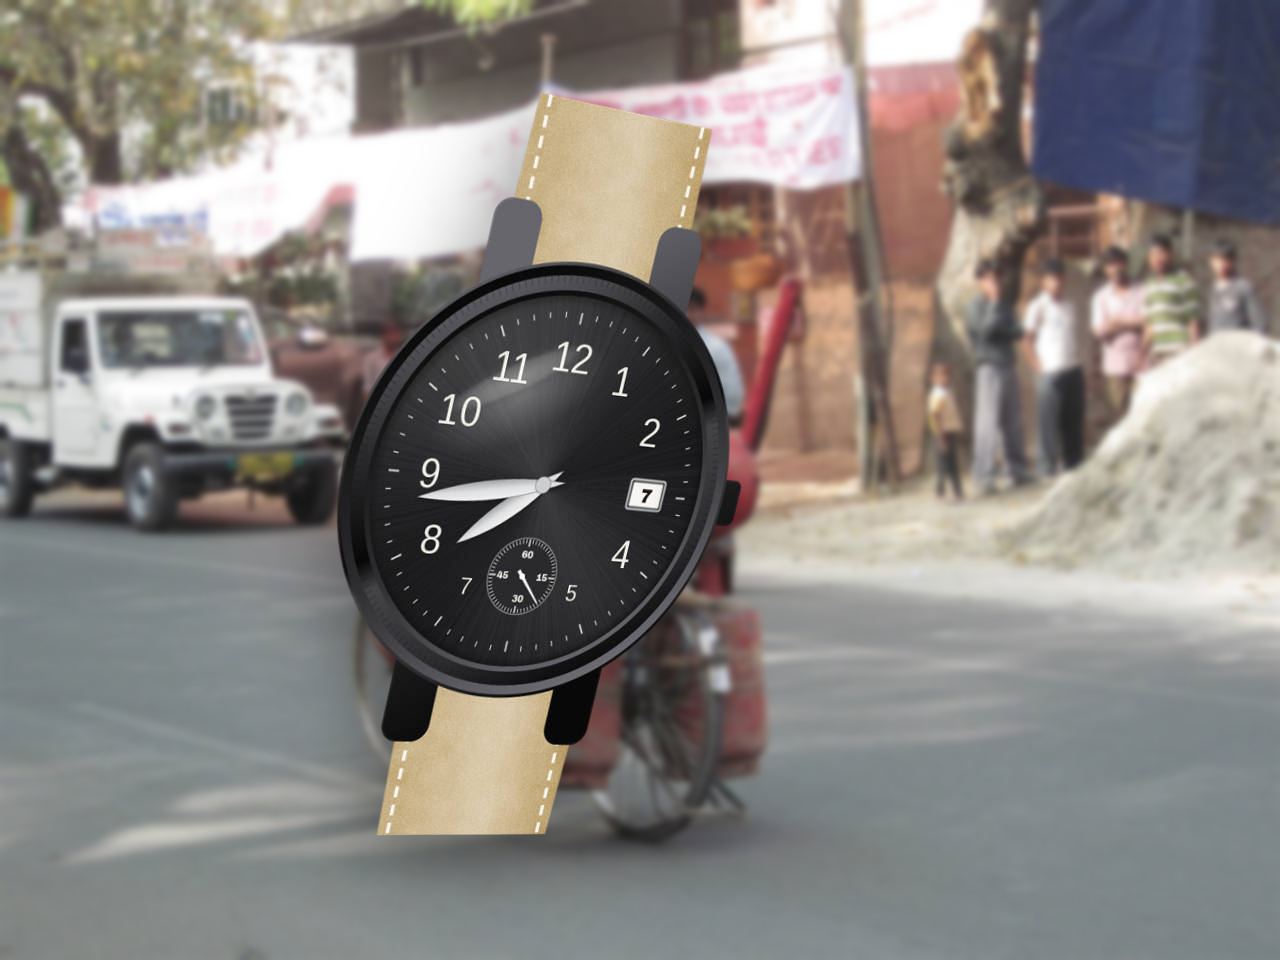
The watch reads 7,43,23
